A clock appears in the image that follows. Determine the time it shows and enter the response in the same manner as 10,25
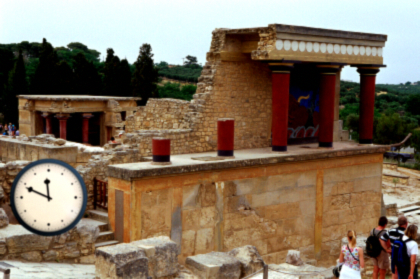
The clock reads 11,49
